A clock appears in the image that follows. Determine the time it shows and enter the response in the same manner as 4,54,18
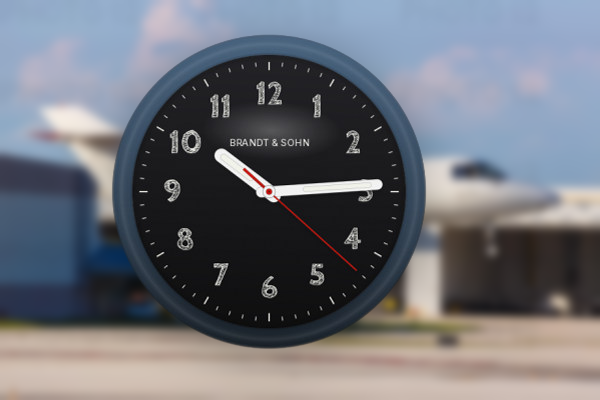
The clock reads 10,14,22
